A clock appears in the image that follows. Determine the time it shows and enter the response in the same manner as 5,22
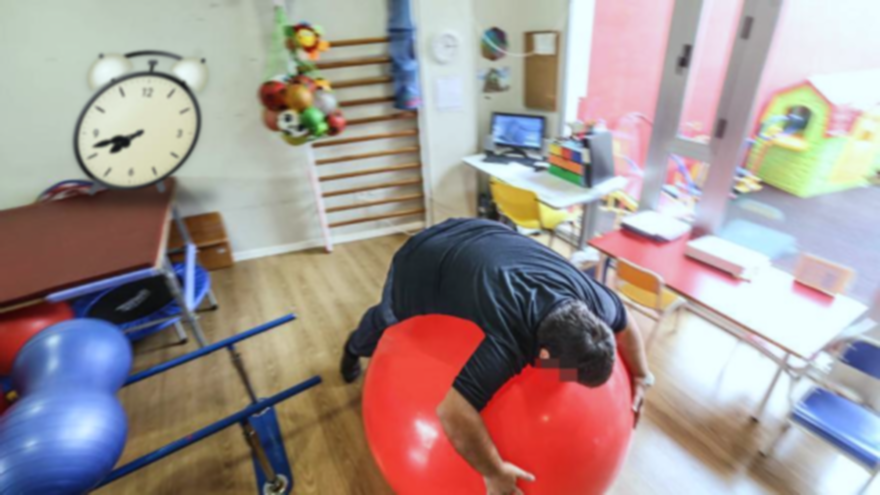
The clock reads 7,42
